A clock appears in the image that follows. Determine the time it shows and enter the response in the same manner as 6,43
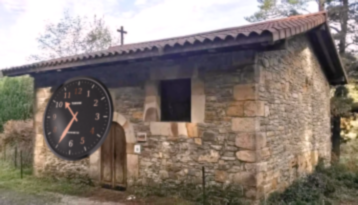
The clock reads 10,35
